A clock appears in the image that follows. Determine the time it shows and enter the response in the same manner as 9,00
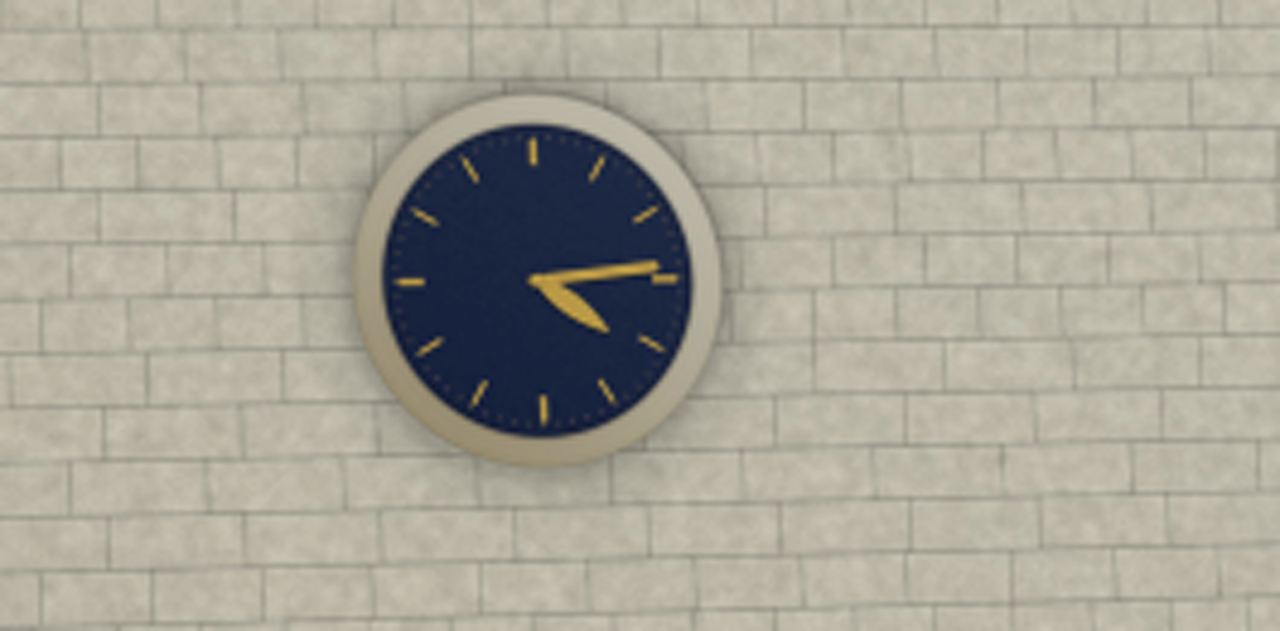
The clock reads 4,14
